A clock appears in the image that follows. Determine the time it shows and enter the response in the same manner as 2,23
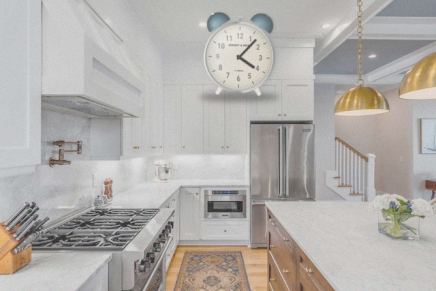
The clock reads 4,07
